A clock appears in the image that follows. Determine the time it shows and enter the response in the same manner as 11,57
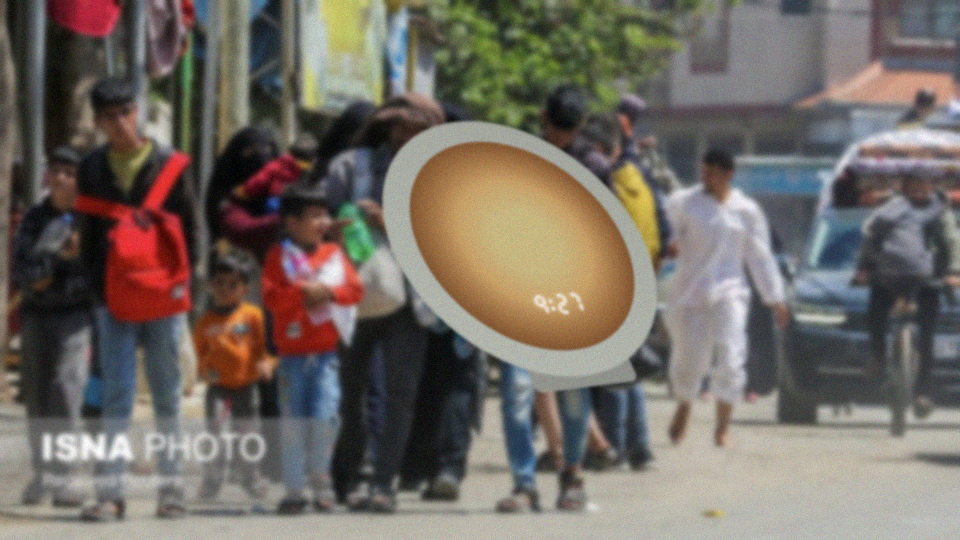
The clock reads 9,27
